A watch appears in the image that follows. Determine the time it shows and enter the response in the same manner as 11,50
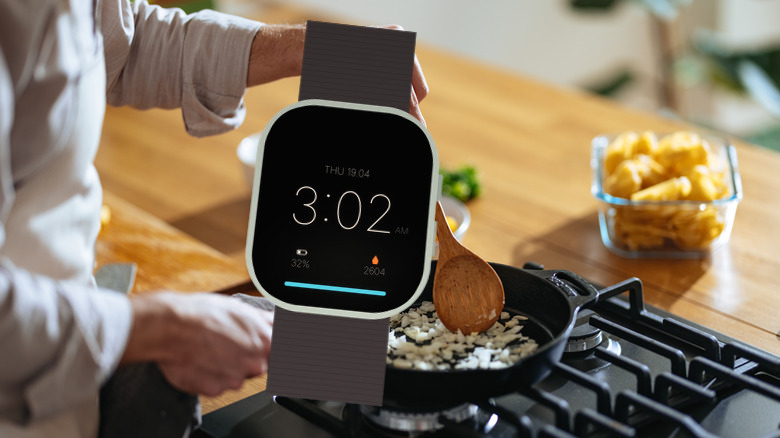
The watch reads 3,02
